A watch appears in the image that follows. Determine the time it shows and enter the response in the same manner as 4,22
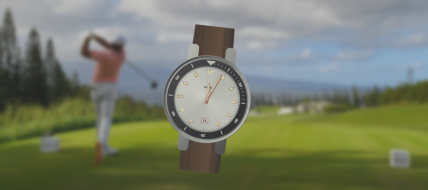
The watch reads 12,04
